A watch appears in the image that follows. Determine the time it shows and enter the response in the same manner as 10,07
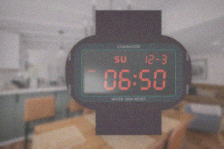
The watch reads 6,50
